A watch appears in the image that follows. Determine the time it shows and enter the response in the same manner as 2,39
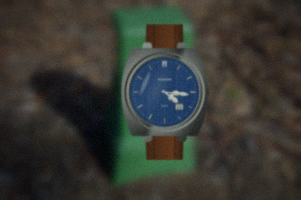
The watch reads 4,16
